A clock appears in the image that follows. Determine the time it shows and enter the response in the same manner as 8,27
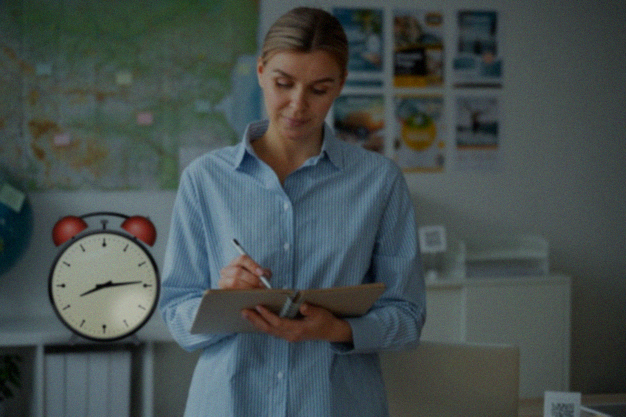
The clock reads 8,14
